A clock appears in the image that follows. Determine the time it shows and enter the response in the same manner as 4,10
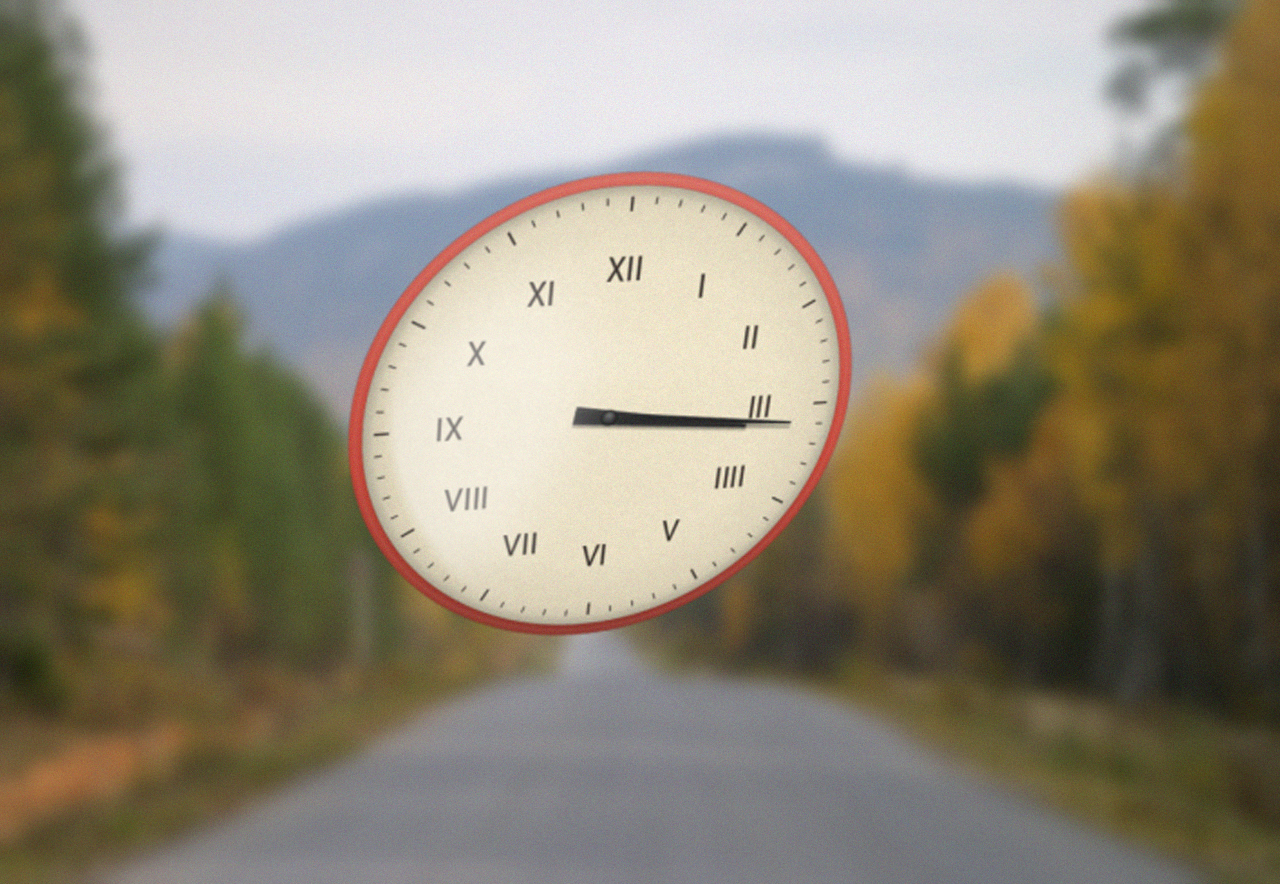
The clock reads 3,16
